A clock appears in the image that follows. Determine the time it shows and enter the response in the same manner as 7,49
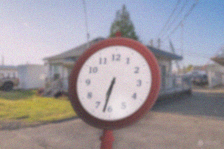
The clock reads 6,32
